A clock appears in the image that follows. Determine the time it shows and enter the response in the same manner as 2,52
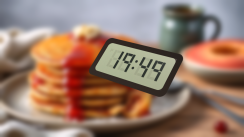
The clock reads 19,49
